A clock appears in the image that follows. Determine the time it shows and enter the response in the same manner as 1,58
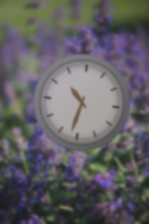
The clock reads 10,32
